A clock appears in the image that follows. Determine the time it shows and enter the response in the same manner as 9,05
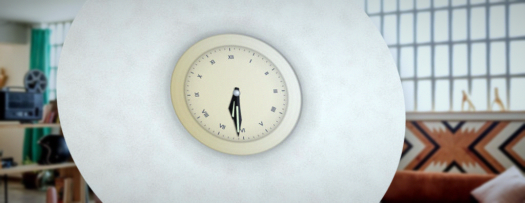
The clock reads 6,31
